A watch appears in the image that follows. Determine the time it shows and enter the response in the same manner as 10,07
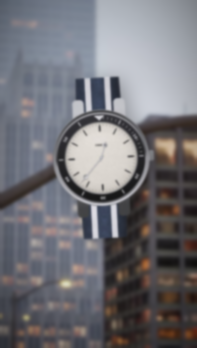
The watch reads 12,37
